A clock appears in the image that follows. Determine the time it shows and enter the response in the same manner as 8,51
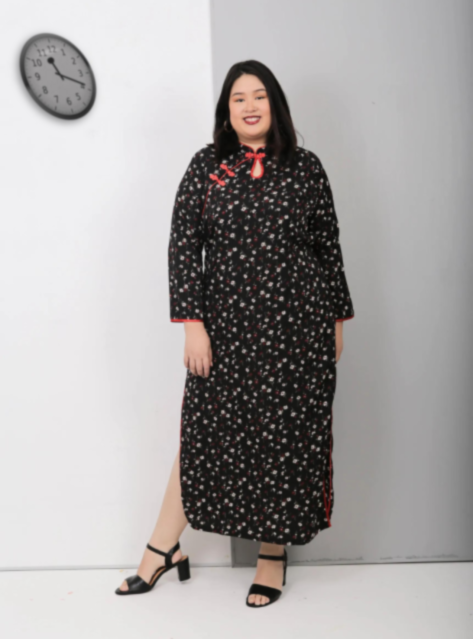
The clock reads 11,19
